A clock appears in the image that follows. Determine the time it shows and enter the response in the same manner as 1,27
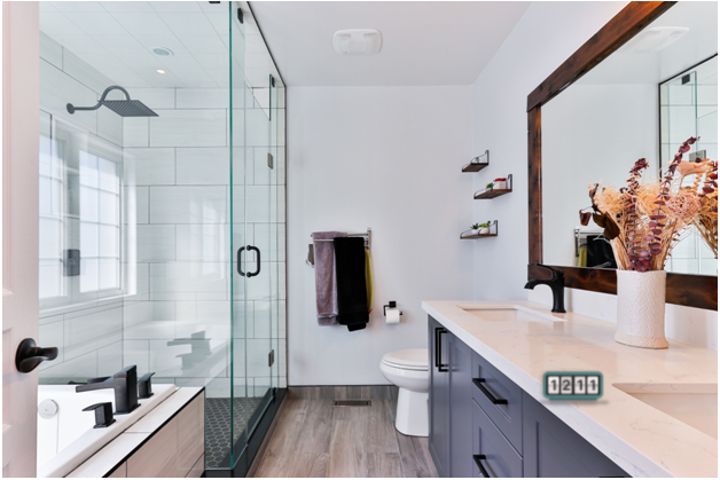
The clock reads 12,11
